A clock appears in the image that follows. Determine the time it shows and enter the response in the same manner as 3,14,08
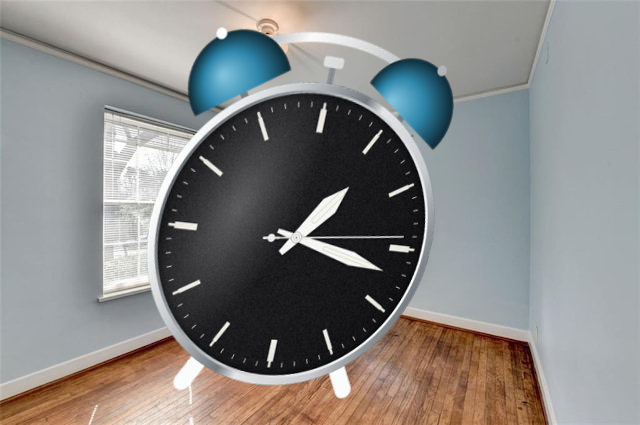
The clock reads 1,17,14
